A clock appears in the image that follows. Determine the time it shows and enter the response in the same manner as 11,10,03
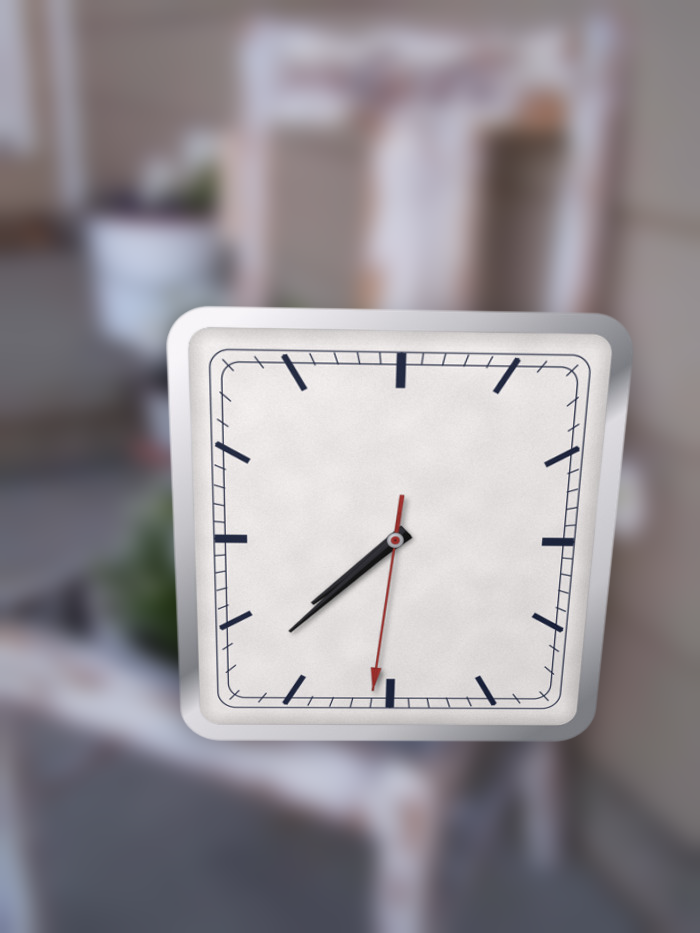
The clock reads 7,37,31
